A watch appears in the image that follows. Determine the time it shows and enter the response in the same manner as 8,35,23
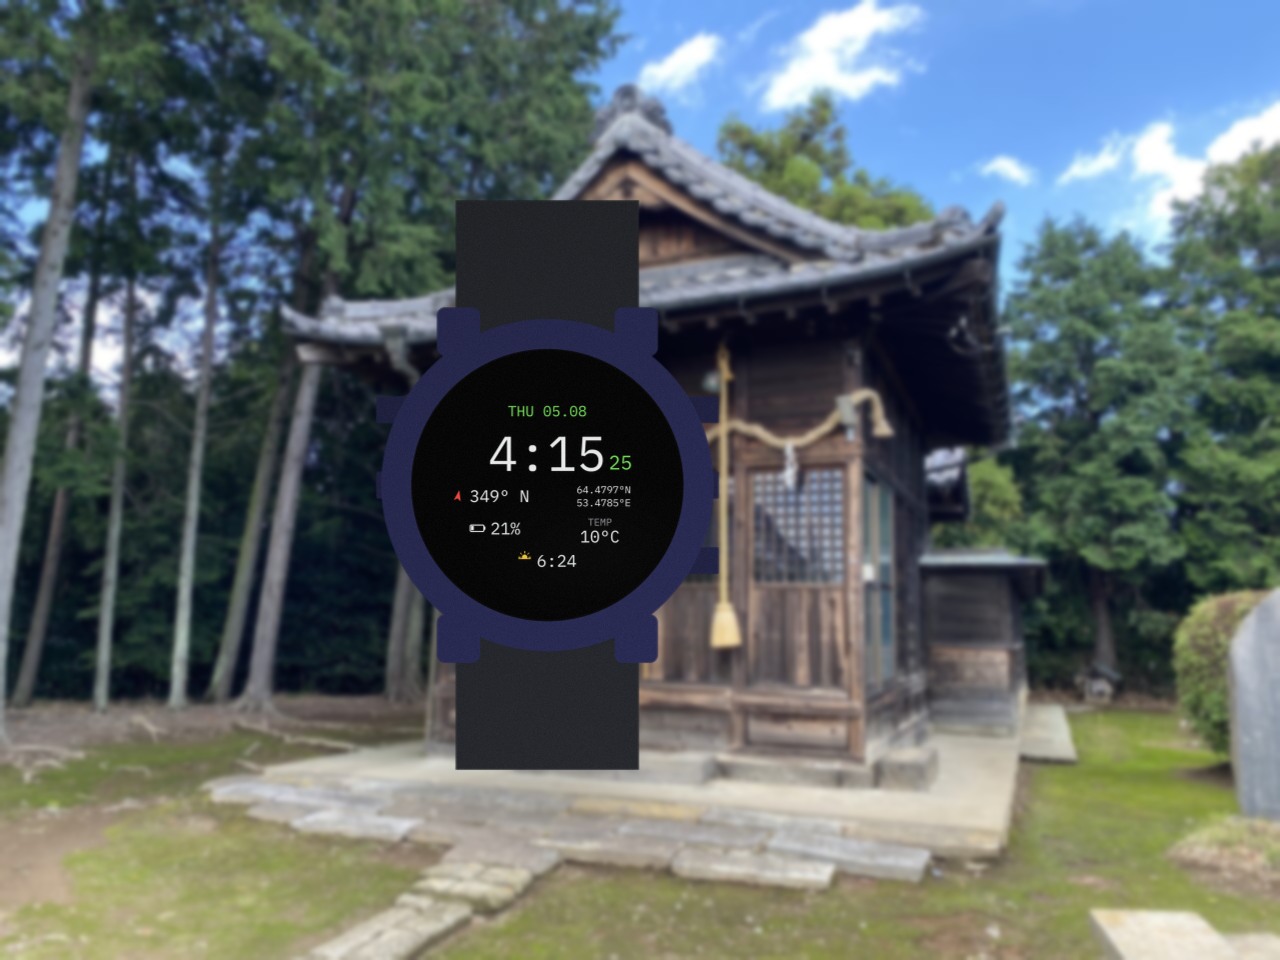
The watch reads 4,15,25
